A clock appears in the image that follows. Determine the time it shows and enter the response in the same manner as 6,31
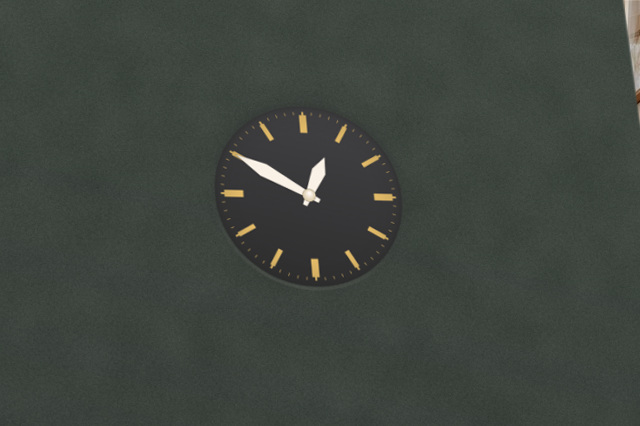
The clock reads 12,50
